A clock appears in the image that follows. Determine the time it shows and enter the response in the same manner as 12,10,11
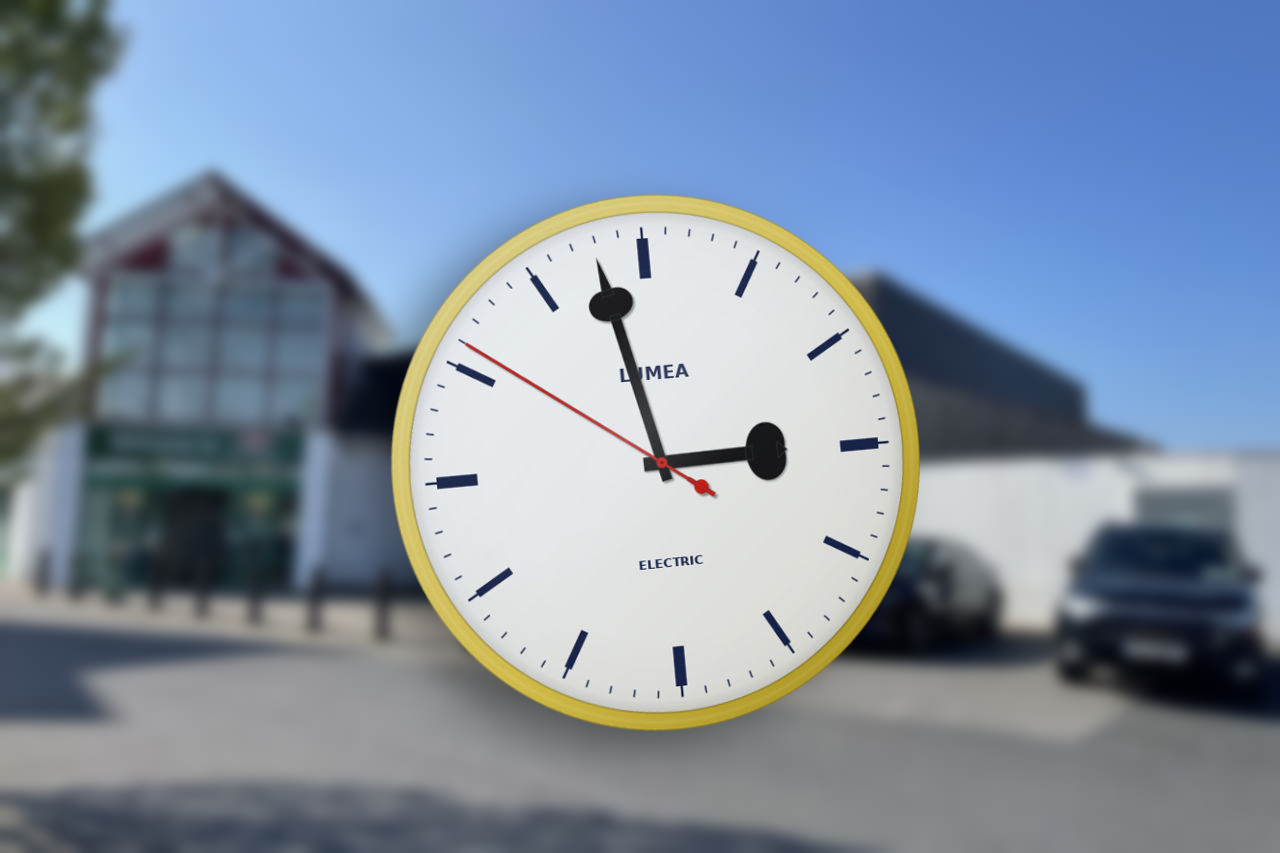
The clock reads 2,57,51
